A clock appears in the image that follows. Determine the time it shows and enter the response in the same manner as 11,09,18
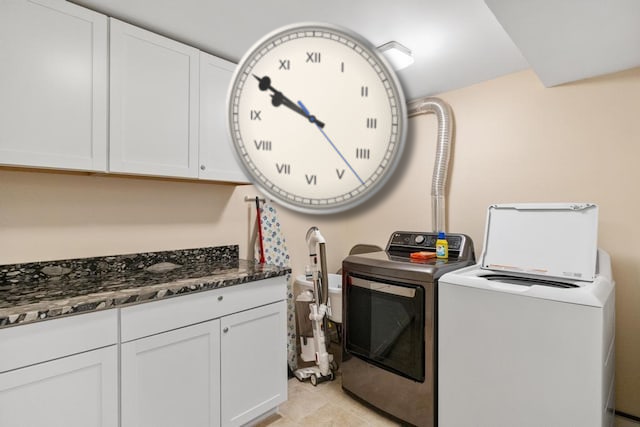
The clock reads 9,50,23
